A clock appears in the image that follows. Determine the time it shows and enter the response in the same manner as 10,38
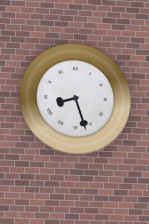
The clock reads 8,27
